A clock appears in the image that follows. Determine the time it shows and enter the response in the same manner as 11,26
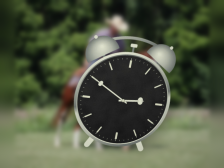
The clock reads 2,50
